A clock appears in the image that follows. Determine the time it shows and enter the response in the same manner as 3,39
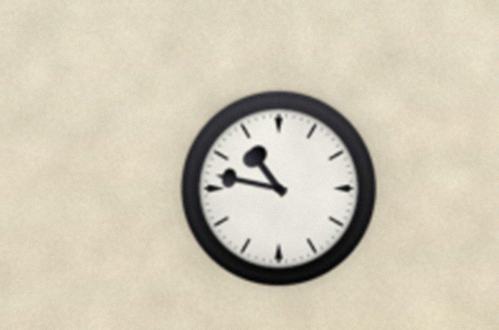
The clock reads 10,47
